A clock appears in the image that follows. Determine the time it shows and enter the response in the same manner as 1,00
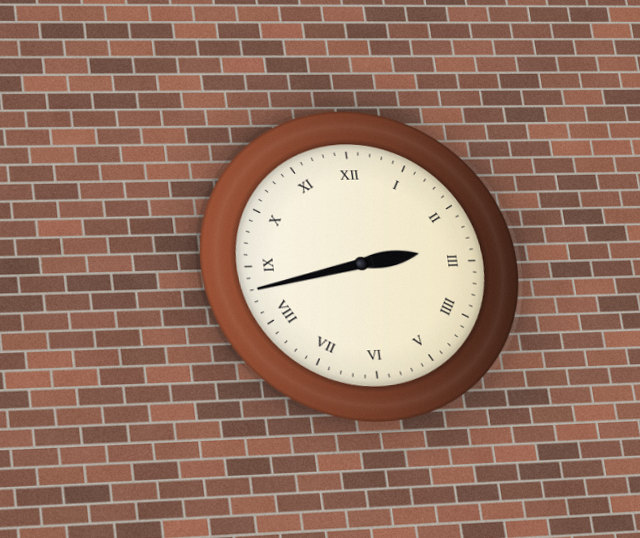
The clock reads 2,43
